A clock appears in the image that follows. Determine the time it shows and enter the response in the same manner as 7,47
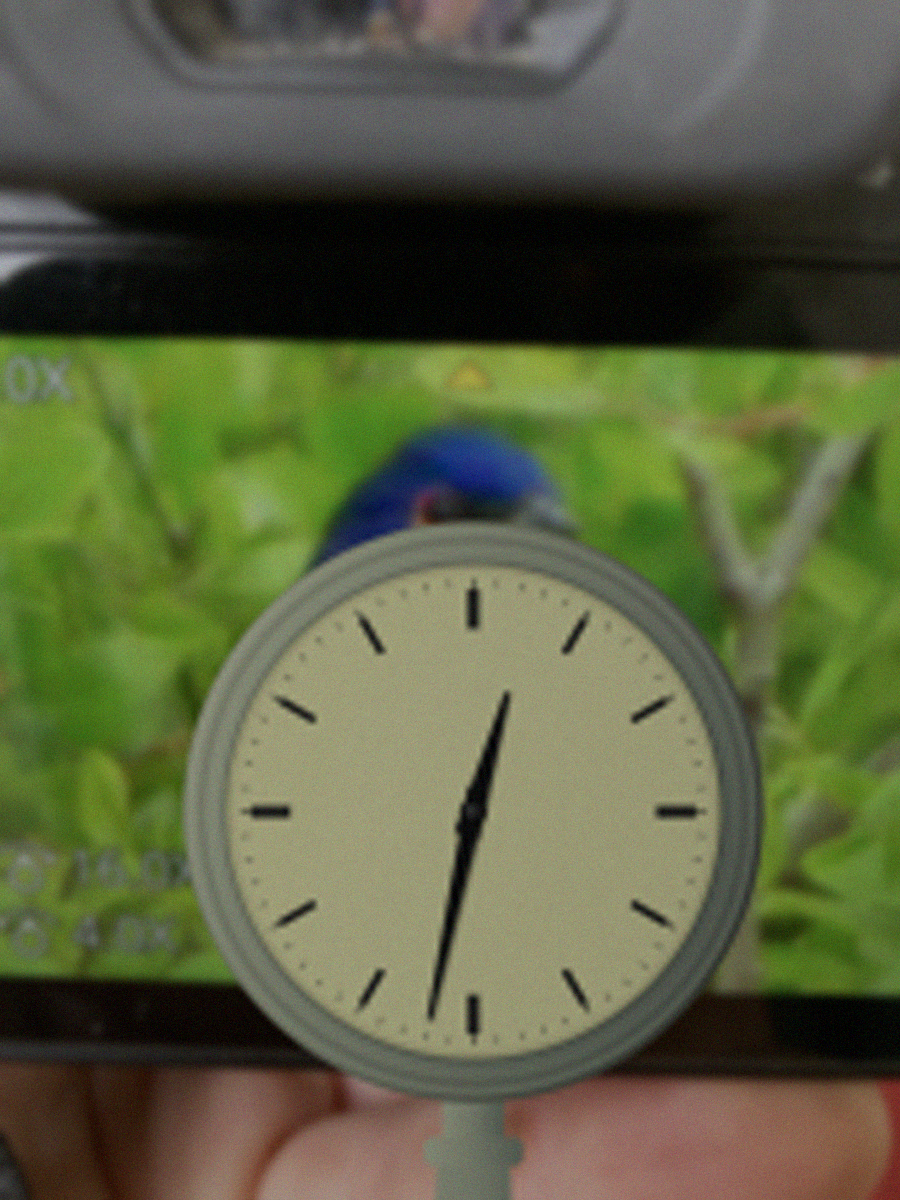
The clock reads 12,32
